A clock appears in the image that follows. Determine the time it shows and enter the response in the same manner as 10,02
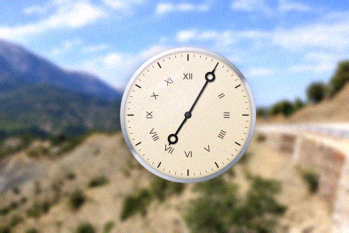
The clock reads 7,05
